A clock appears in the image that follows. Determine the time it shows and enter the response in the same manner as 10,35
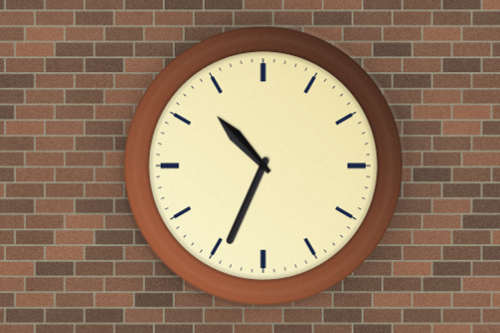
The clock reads 10,34
